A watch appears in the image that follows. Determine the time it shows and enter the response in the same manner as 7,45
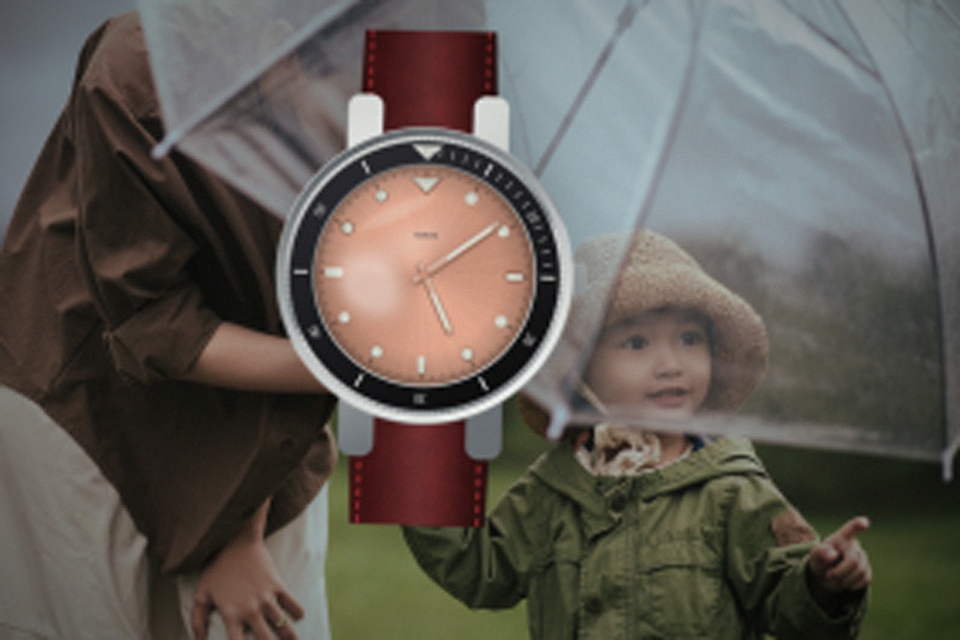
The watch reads 5,09
